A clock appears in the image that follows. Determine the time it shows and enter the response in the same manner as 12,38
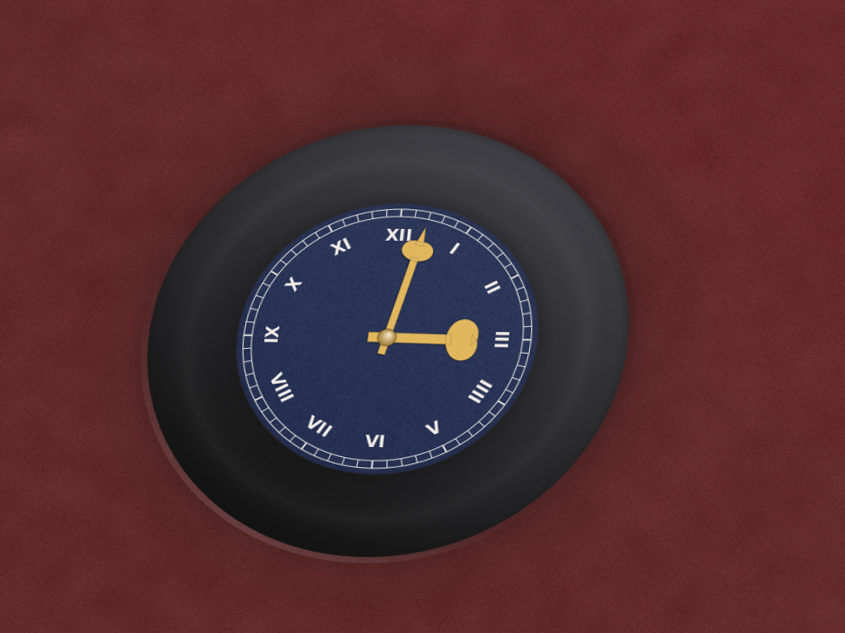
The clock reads 3,02
